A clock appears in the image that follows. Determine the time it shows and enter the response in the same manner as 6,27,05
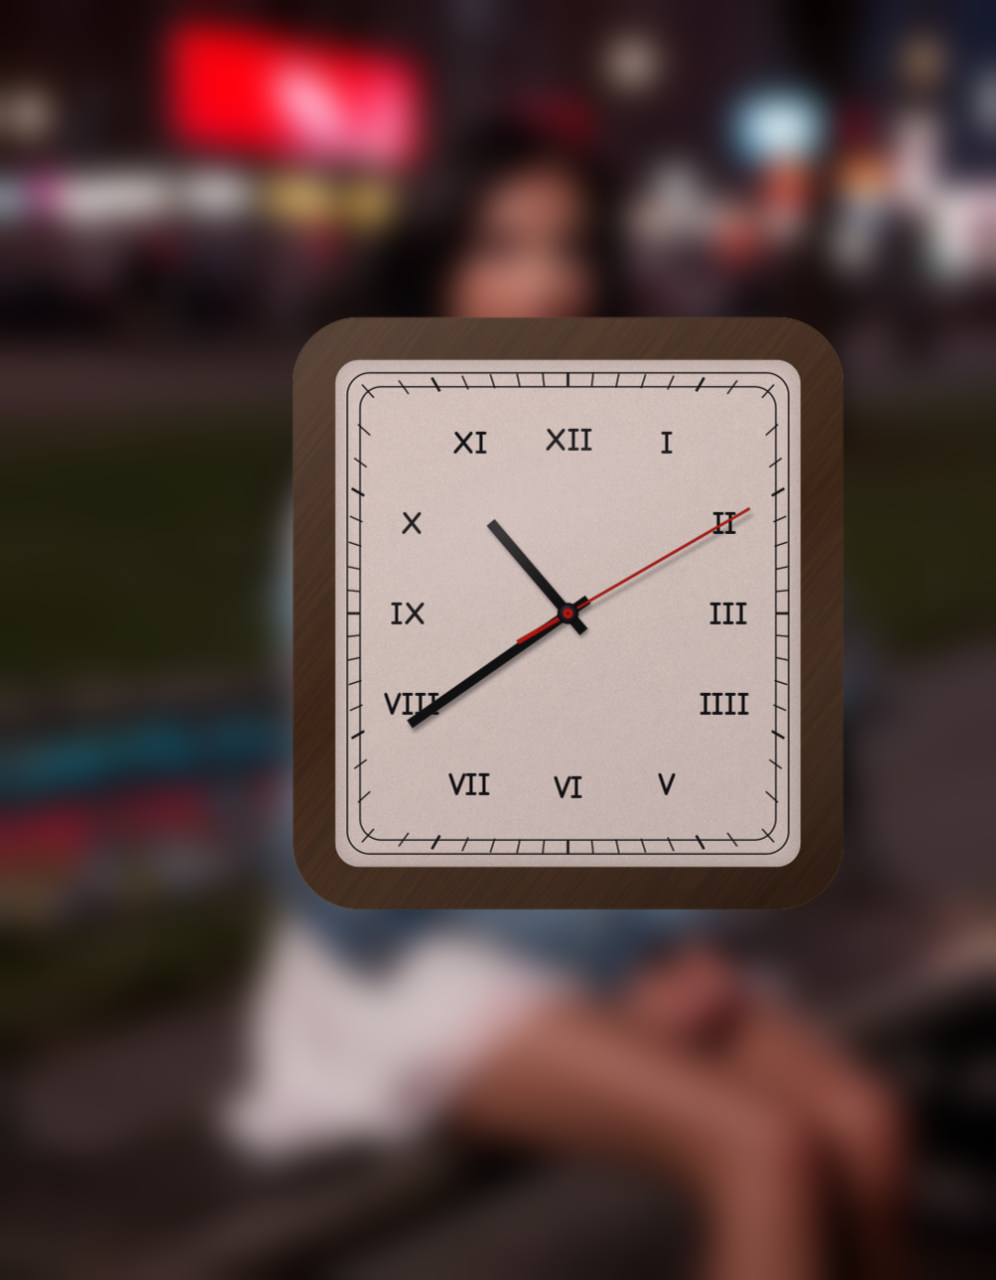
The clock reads 10,39,10
